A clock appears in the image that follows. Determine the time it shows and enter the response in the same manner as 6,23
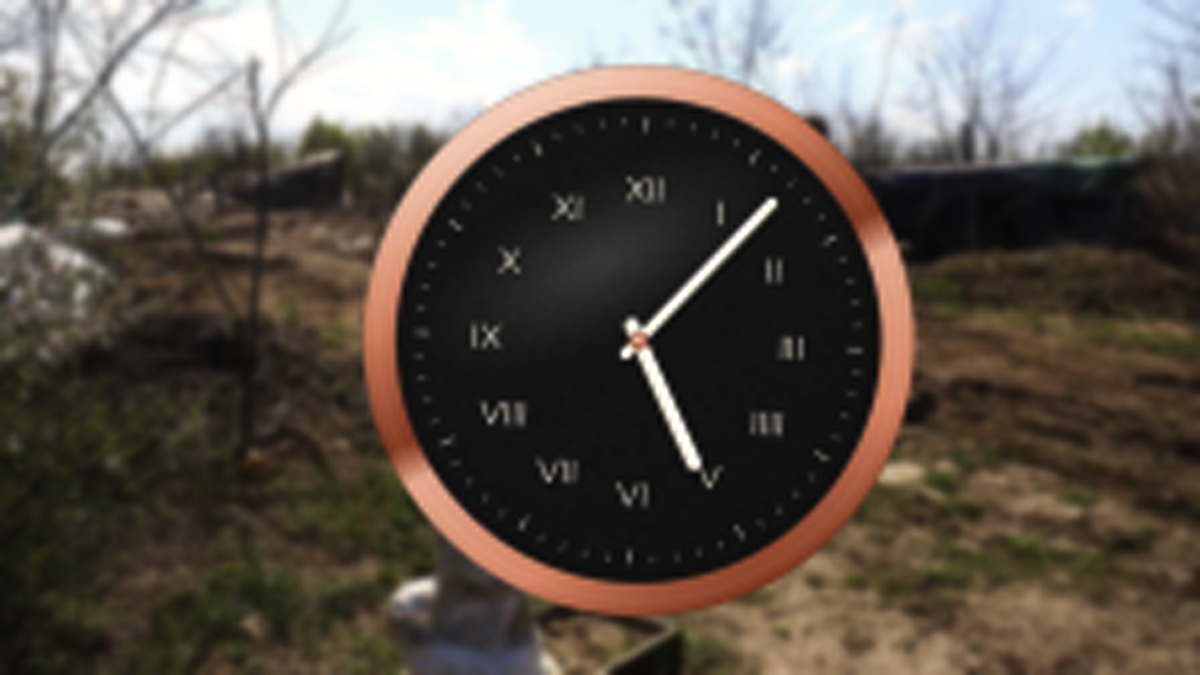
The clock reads 5,07
